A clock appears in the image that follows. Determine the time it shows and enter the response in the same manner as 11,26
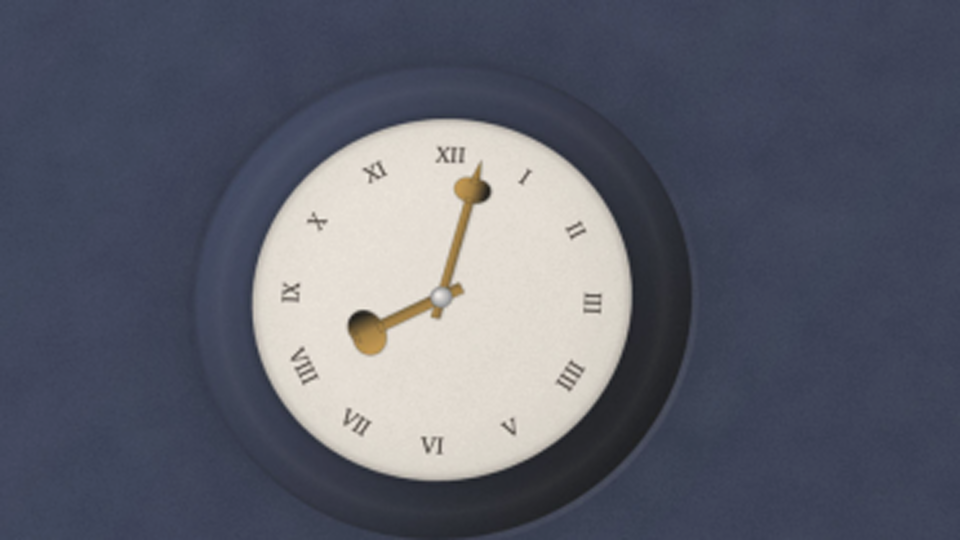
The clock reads 8,02
